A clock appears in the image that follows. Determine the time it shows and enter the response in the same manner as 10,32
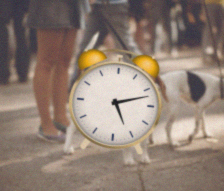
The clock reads 5,12
